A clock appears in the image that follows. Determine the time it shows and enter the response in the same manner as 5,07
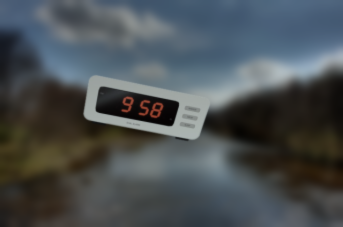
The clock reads 9,58
